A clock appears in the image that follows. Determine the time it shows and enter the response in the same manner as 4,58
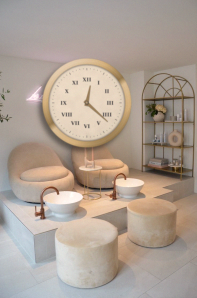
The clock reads 12,22
